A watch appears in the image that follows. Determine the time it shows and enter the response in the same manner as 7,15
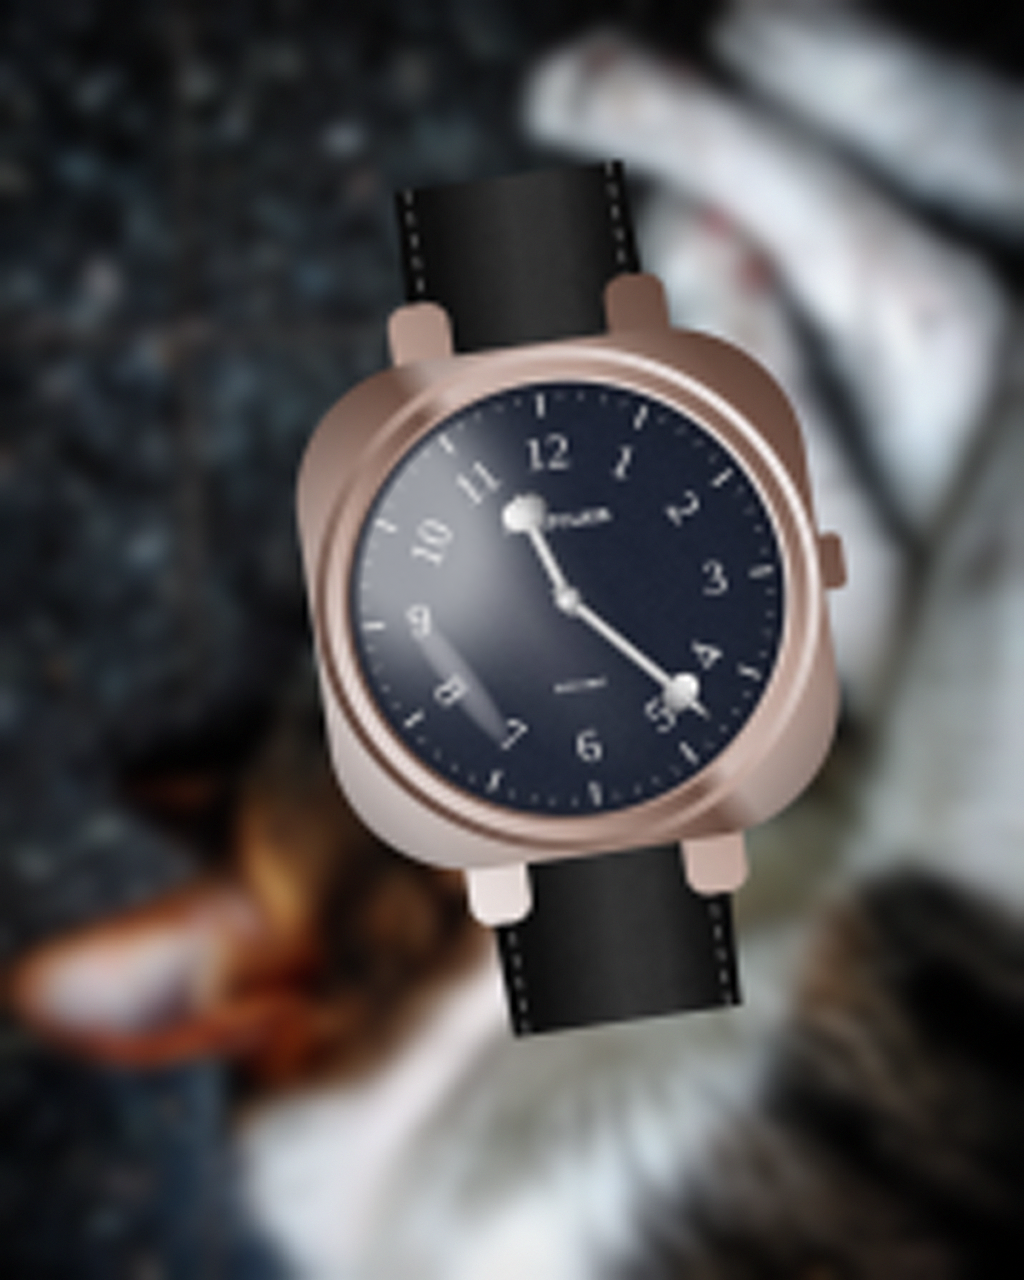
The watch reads 11,23
